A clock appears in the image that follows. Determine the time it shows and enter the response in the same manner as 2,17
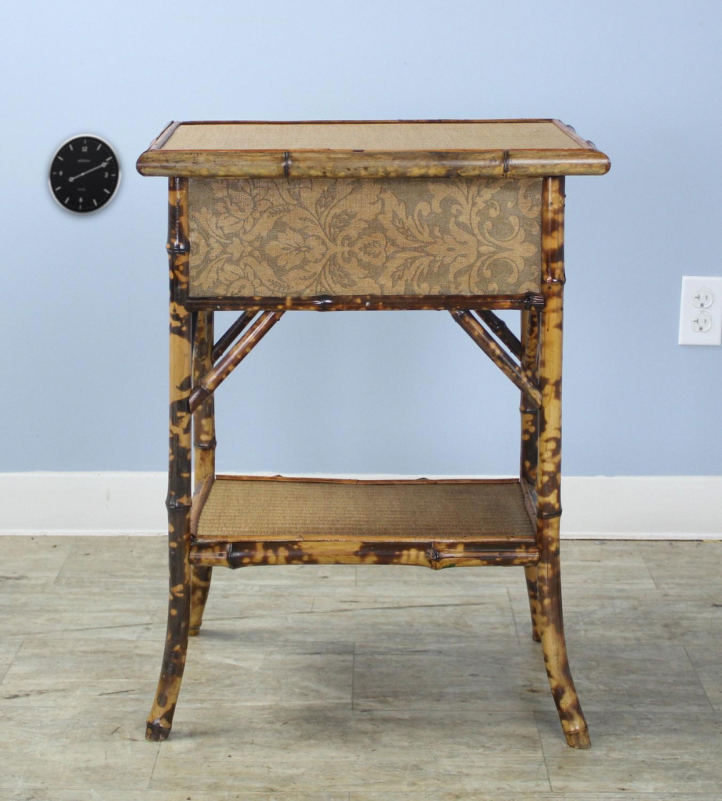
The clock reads 8,11
